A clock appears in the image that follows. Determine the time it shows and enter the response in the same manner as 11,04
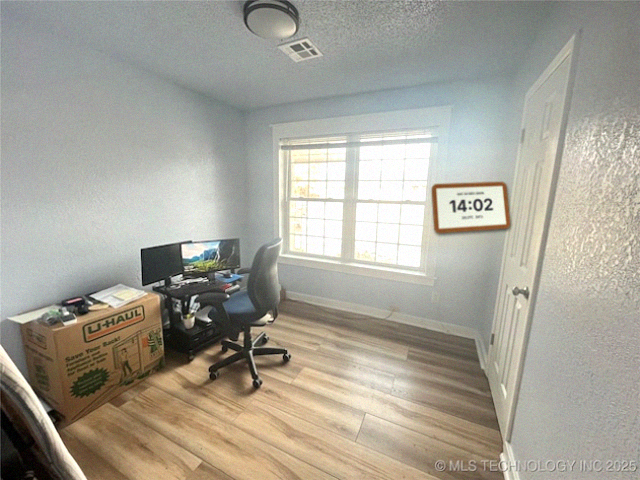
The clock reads 14,02
